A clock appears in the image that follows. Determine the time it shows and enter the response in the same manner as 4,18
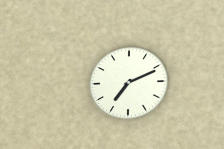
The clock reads 7,11
